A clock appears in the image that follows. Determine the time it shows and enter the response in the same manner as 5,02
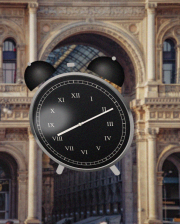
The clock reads 8,11
